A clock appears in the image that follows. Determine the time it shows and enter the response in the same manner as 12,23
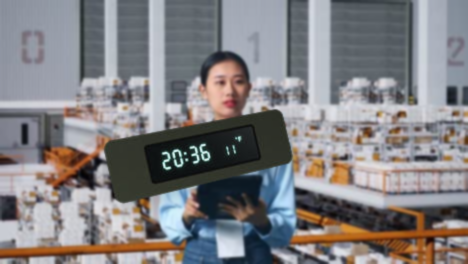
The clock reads 20,36
